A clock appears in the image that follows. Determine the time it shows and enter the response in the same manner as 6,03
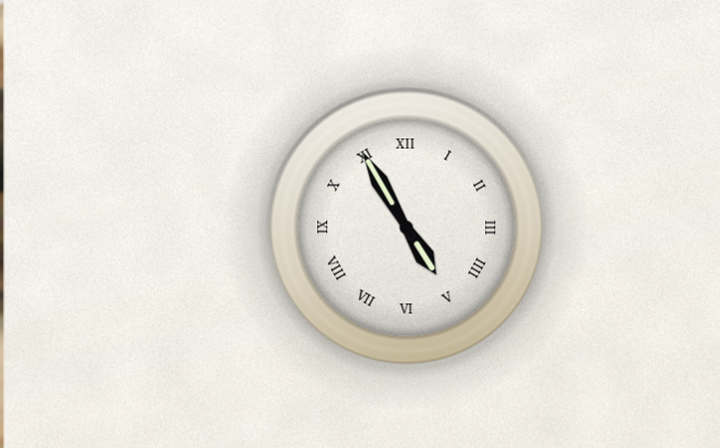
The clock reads 4,55
